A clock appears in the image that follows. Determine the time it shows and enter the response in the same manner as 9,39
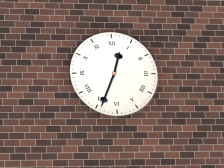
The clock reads 12,34
